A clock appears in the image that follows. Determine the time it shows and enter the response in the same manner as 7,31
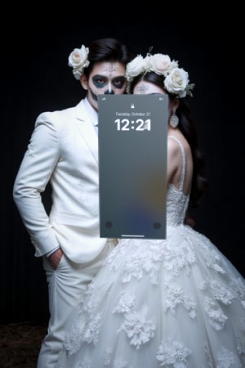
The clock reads 12,21
